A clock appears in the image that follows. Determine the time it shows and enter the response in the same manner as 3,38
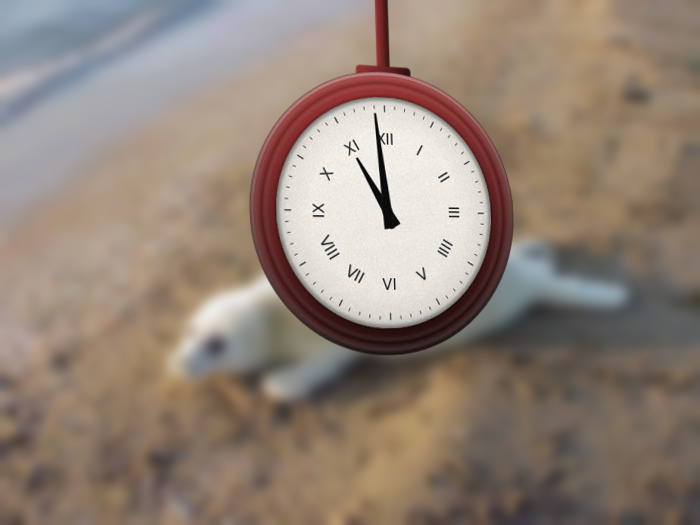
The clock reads 10,59
